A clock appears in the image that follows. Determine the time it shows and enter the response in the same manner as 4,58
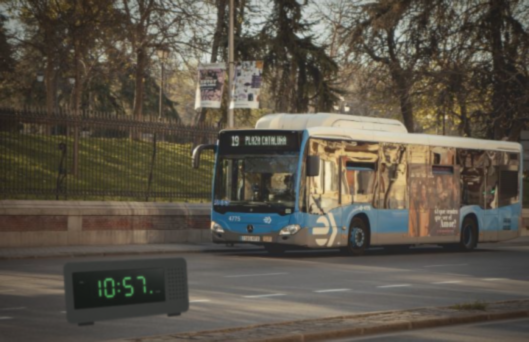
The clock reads 10,57
